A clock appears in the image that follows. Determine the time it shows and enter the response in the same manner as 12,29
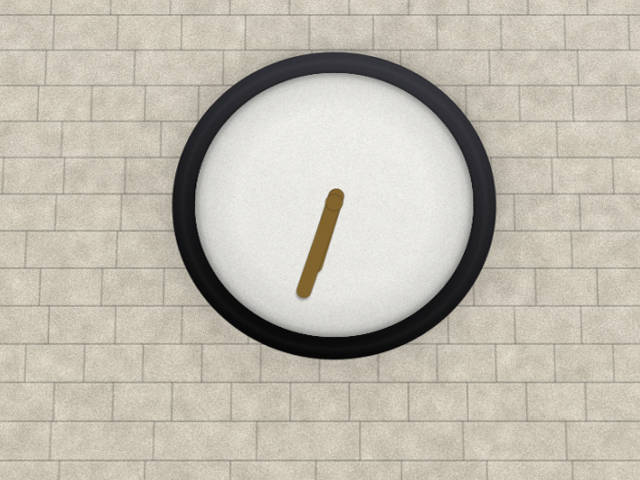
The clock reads 6,33
